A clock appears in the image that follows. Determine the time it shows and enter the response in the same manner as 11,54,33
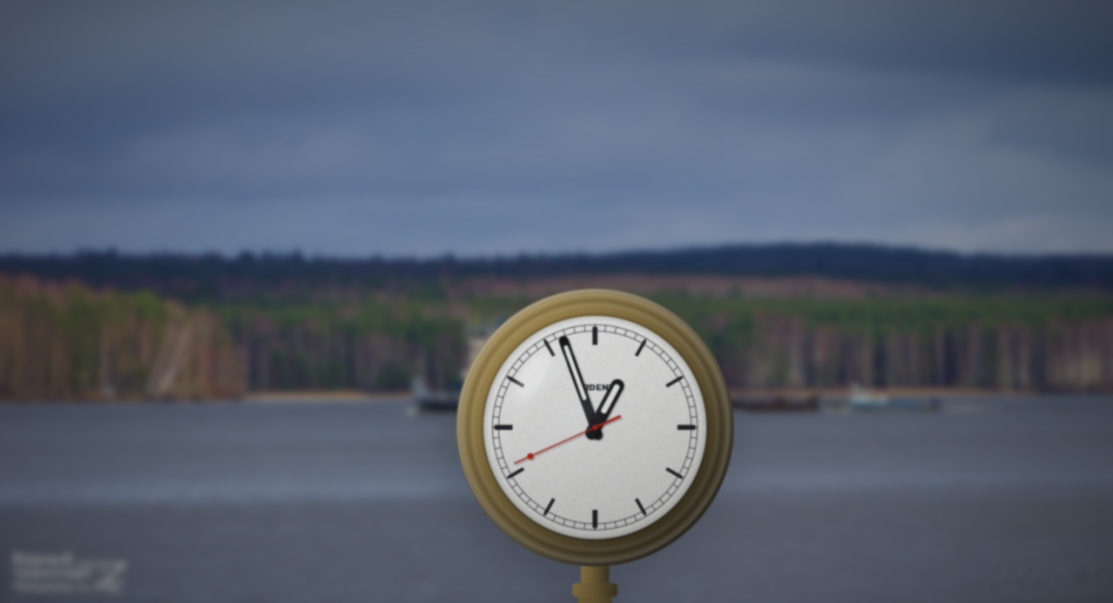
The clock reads 12,56,41
